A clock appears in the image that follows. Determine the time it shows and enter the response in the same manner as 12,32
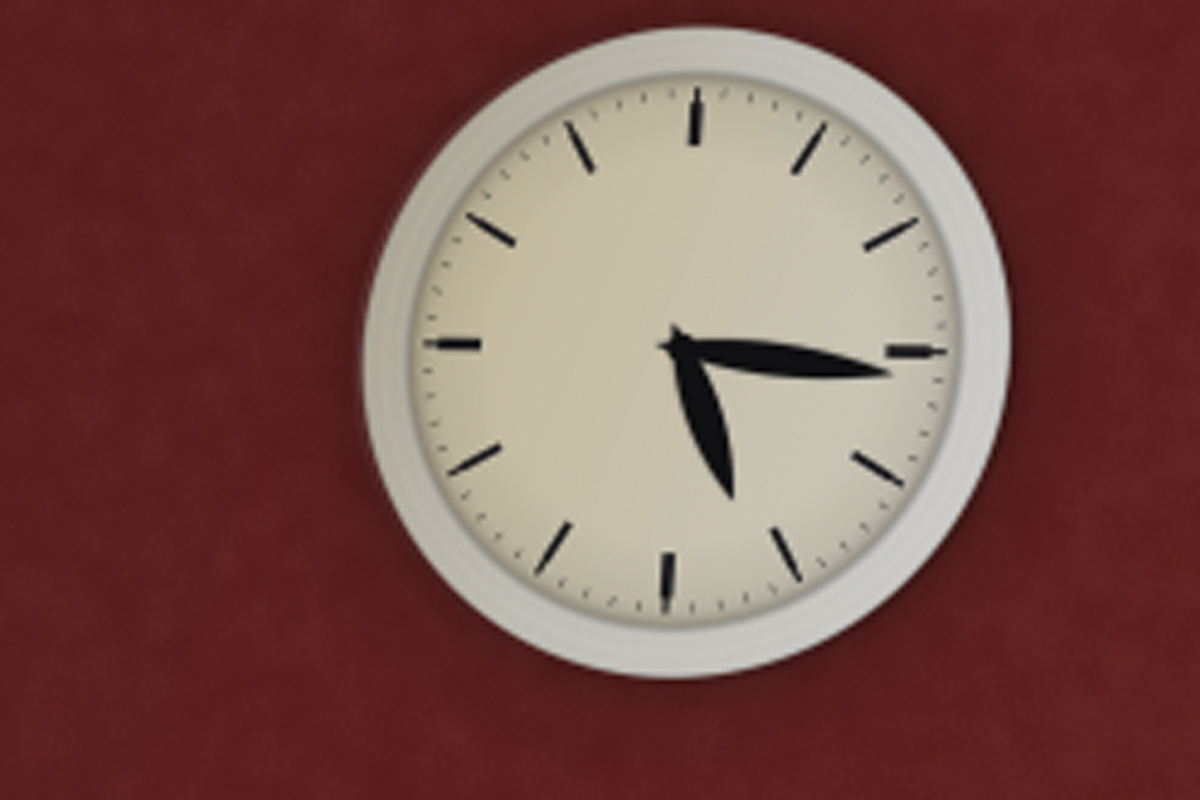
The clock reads 5,16
